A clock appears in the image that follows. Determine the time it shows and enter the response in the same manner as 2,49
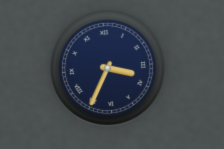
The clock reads 3,35
